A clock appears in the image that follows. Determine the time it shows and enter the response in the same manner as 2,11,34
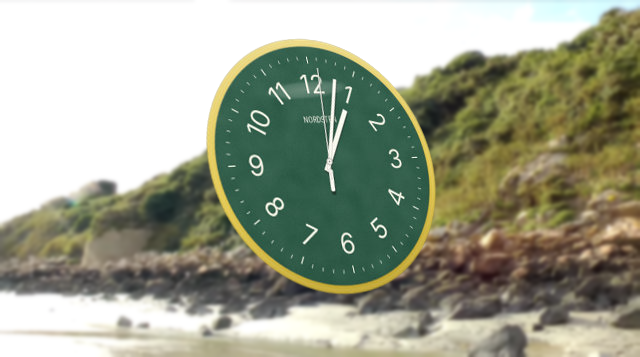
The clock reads 1,03,01
